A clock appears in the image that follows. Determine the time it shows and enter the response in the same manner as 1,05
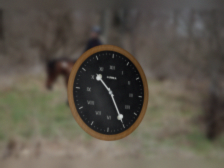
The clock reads 10,25
